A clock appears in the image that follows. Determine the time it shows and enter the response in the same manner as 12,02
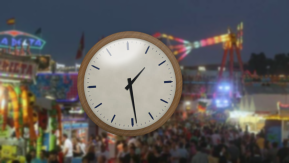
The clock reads 1,29
